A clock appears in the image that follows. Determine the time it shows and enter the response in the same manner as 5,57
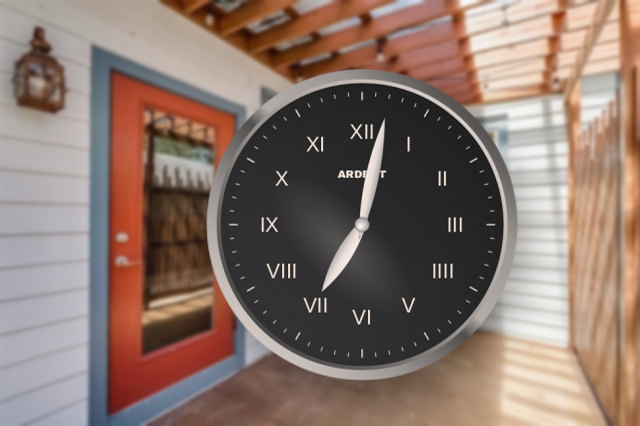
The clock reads 7,02
